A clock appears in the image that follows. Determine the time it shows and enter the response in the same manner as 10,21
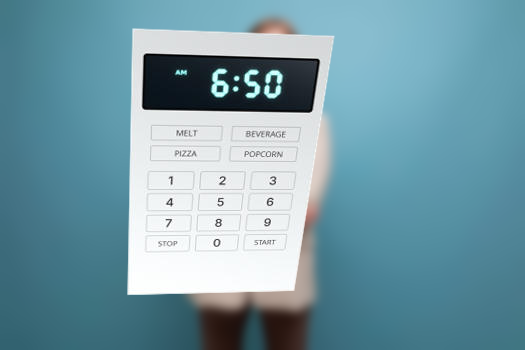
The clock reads 6,50
